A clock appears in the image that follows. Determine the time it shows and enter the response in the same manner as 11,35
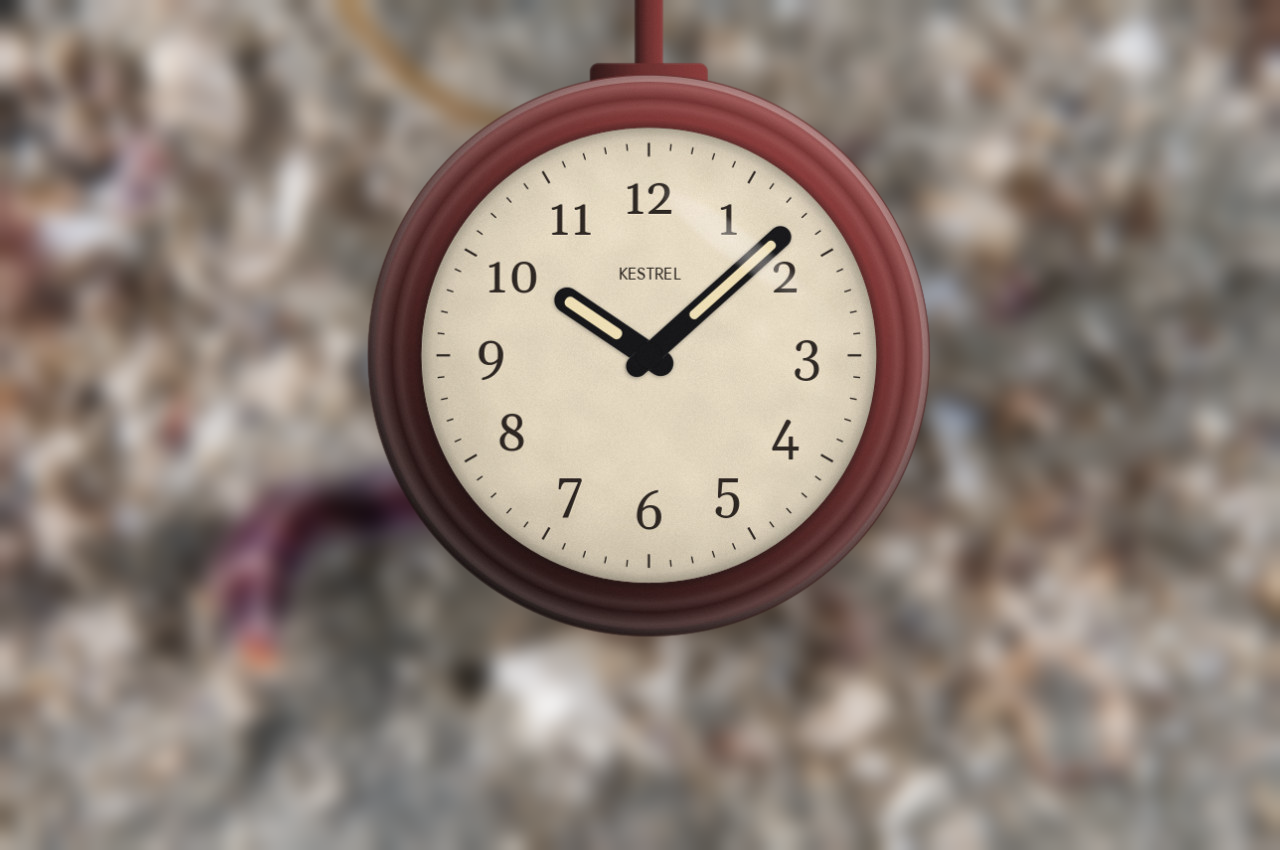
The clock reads 10,08
